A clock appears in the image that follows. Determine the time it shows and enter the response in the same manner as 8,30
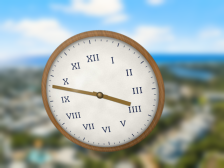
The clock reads 3,48
